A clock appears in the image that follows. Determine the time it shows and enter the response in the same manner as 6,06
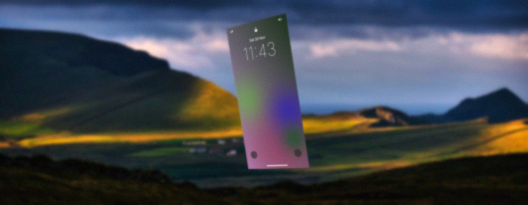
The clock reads 11,43
